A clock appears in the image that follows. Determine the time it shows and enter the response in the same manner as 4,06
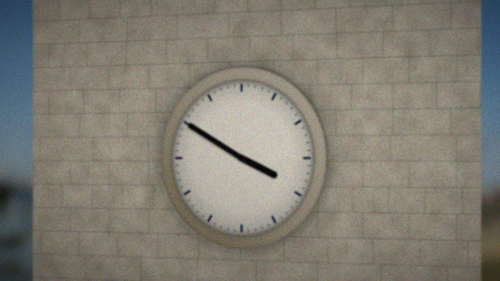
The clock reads 3,50
